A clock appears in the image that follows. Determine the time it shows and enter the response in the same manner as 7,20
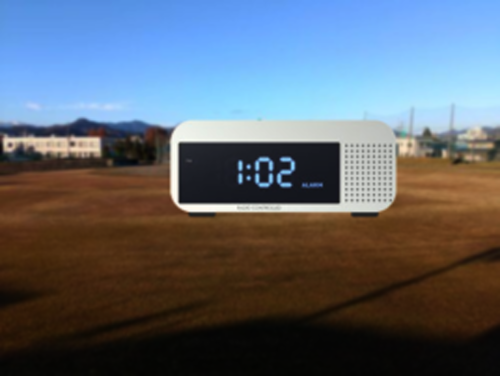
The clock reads 1,02
